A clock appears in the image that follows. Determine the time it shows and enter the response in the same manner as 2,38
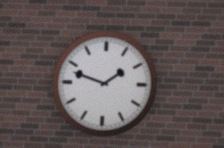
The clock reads 1,48
